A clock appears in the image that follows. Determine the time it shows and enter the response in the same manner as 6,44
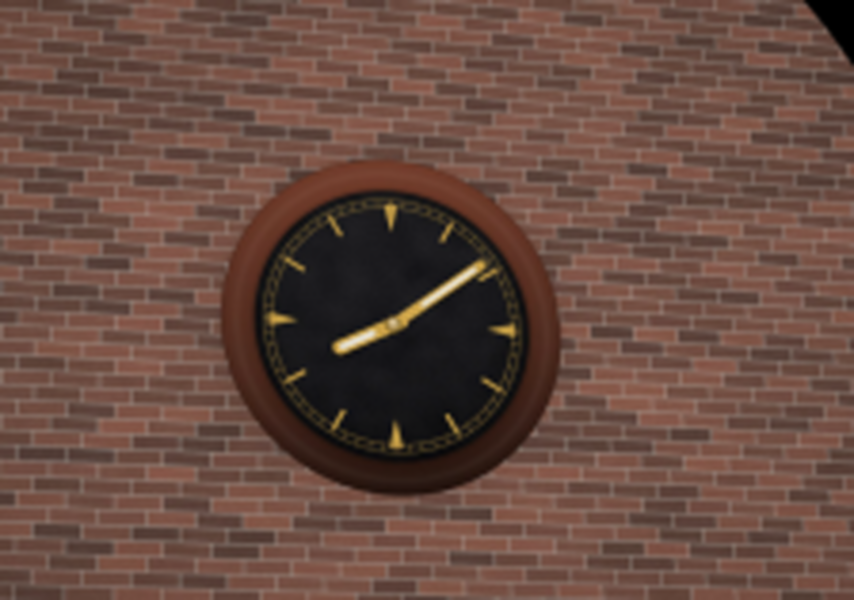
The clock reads 8,09
